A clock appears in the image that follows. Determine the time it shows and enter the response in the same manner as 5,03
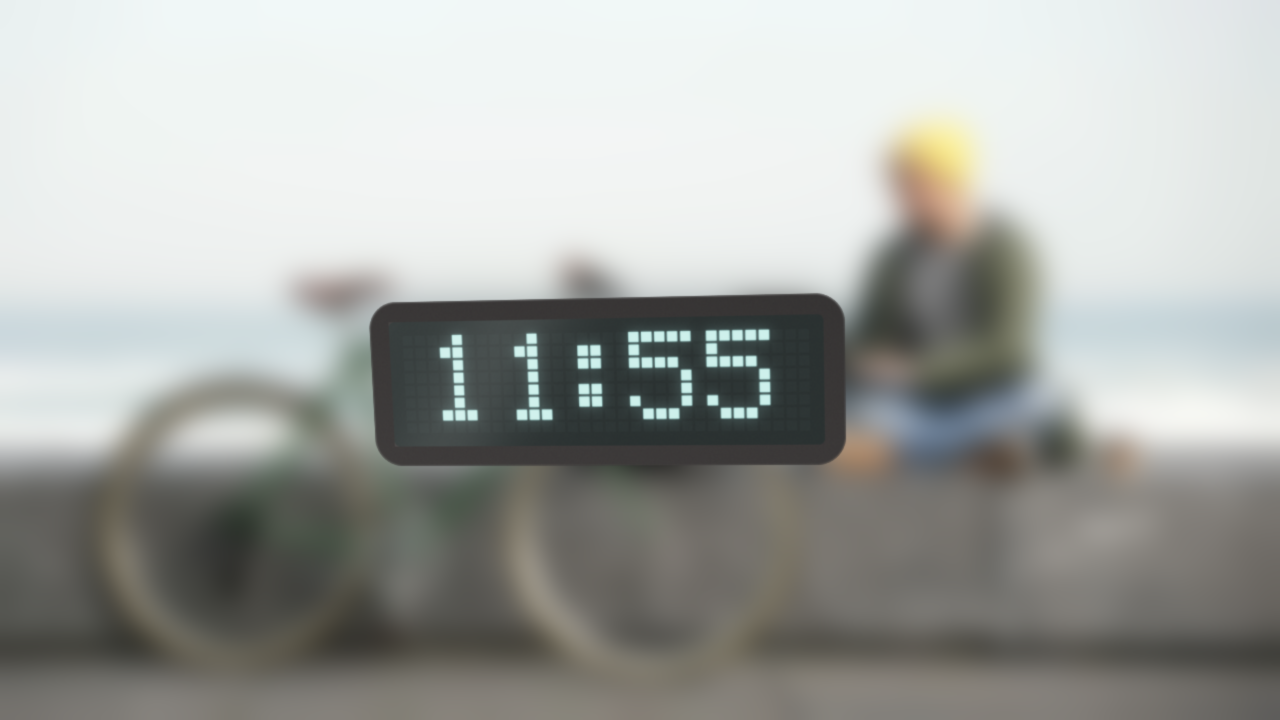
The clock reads 11,55
